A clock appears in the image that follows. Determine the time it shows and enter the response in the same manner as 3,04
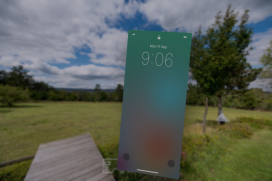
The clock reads 9,06
